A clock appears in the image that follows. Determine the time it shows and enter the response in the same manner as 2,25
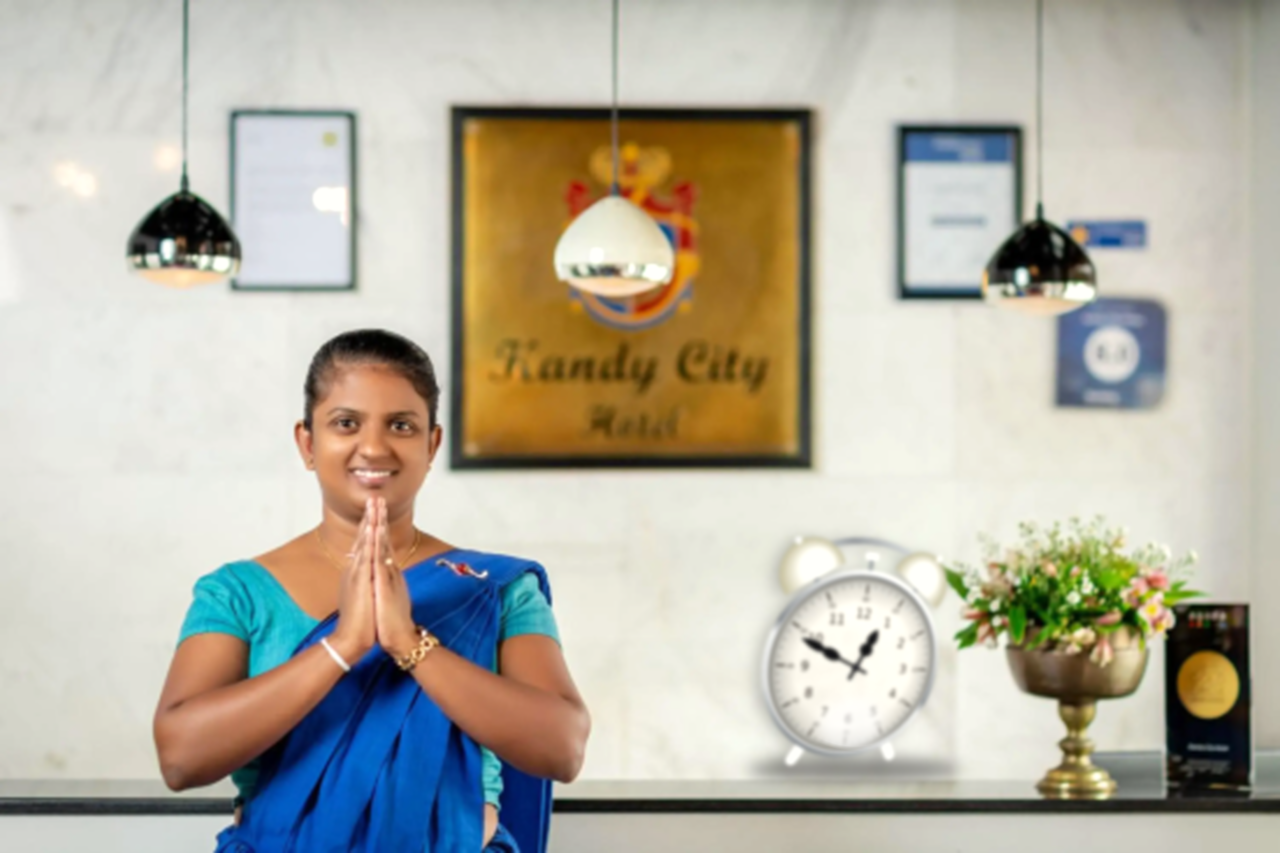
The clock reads 12,49
